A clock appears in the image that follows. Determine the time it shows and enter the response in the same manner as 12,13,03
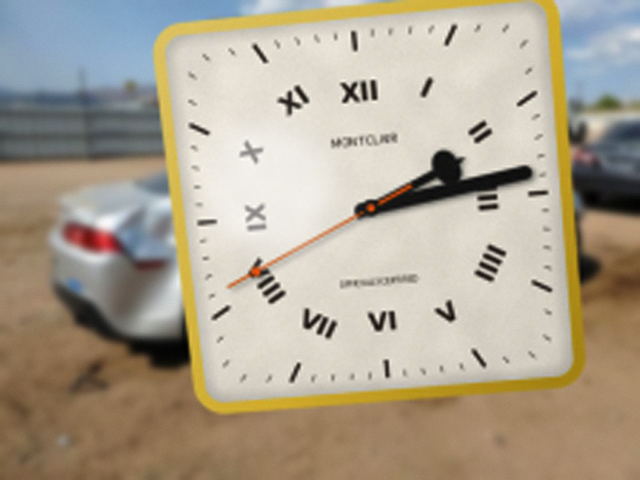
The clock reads 2,13,41
